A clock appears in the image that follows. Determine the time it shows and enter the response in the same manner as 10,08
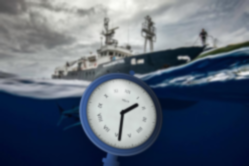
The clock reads 1,29
